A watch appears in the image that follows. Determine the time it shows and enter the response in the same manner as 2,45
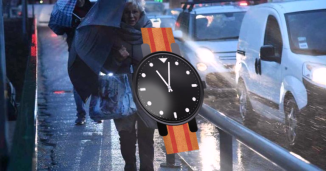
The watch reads 11,02
